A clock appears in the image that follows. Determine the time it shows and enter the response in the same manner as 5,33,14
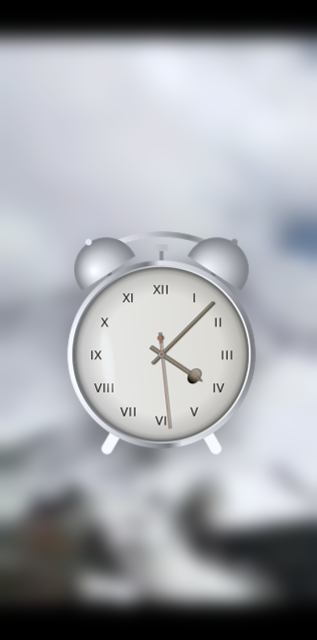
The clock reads 4,07,29
